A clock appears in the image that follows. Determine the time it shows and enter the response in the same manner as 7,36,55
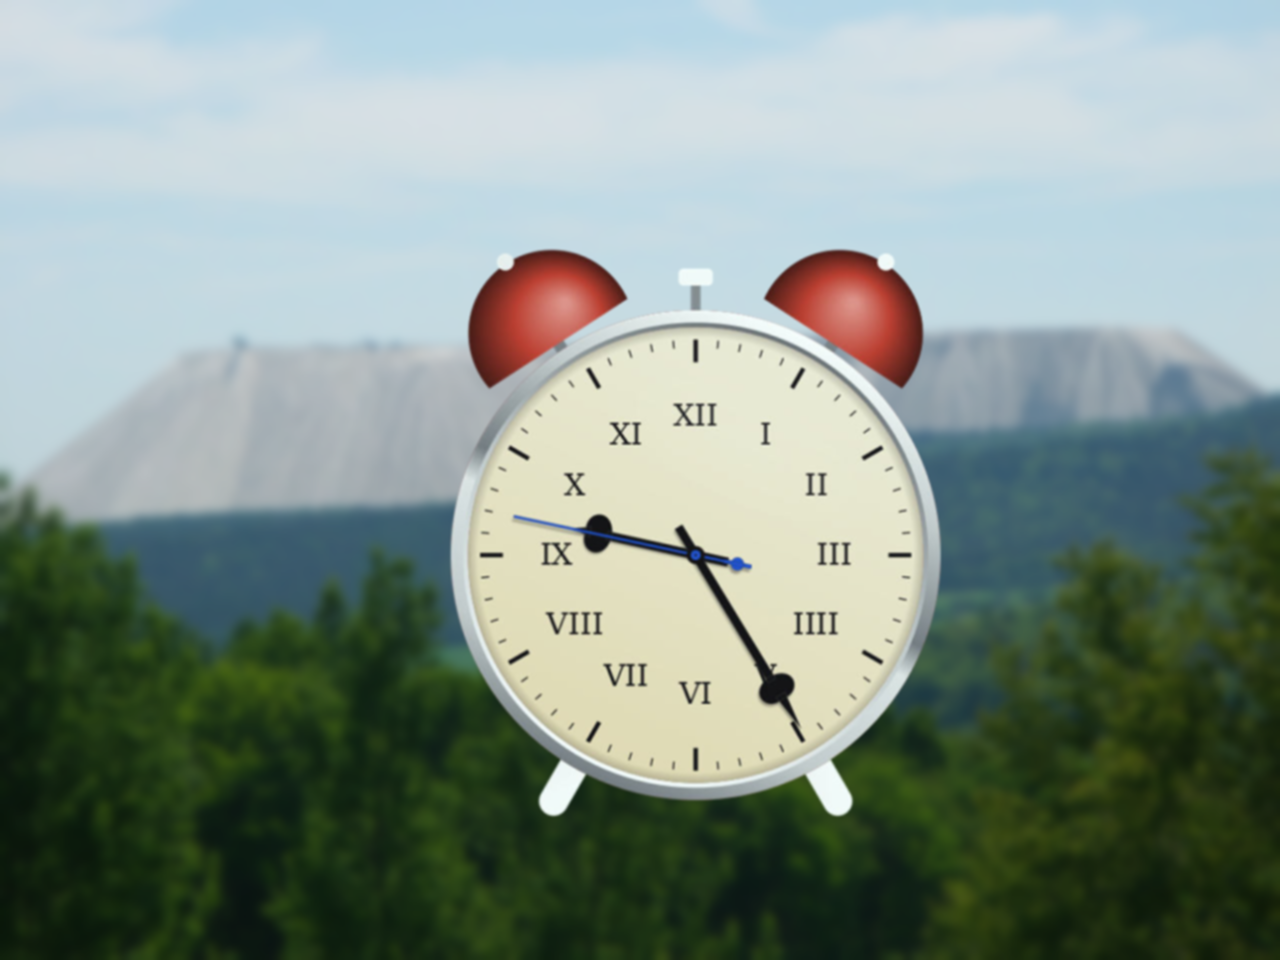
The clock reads 9,24,47
